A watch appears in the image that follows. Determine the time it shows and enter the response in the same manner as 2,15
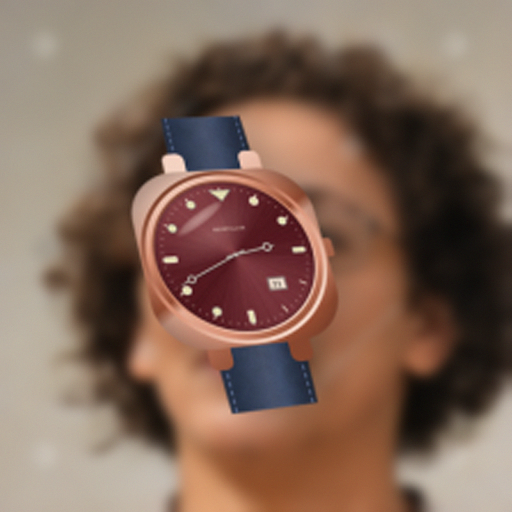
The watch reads 2,41
